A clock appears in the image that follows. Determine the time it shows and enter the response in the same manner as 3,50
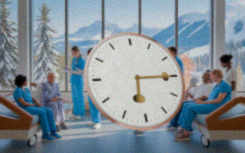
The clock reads 6,15
